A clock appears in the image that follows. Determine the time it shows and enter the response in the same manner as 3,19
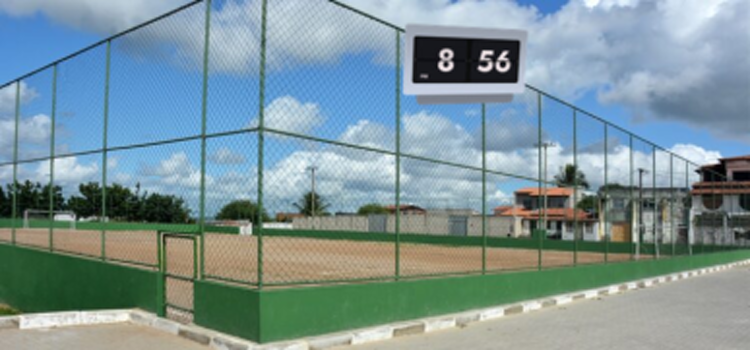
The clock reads 8,56
